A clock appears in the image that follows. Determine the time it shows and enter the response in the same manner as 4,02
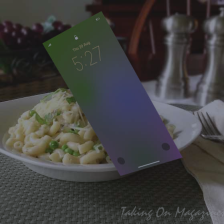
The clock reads 5,27
